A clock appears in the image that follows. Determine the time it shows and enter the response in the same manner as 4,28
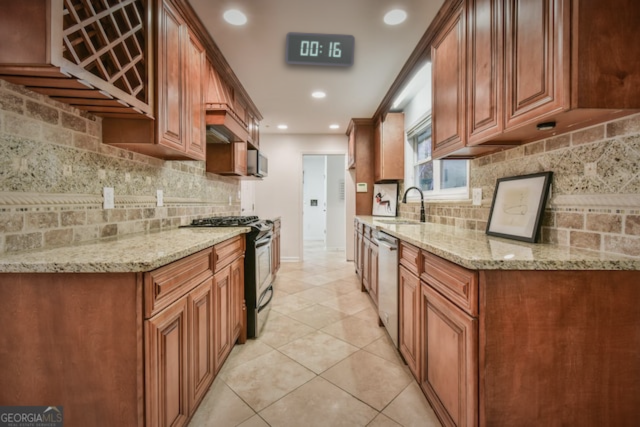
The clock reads 0,16
